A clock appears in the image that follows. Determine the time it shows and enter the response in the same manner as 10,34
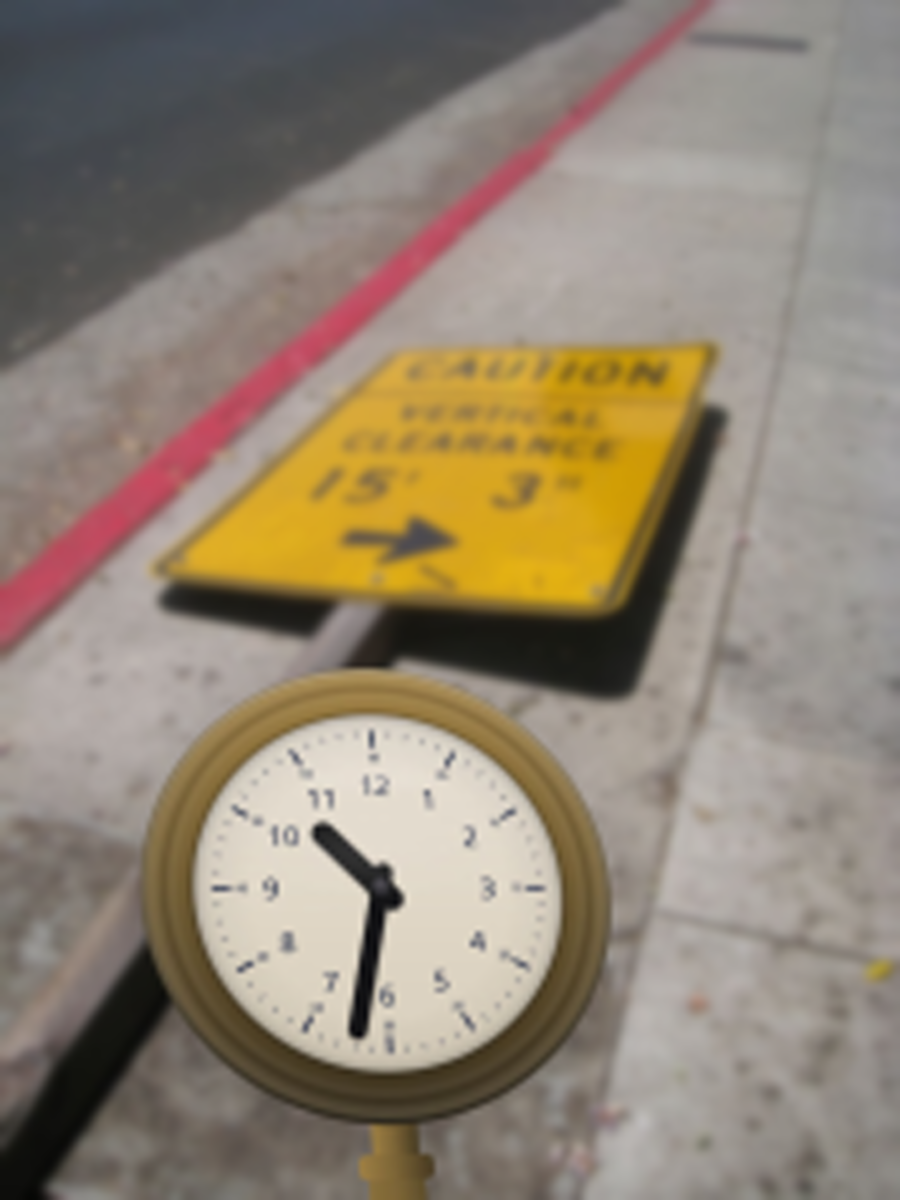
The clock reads 10,32
